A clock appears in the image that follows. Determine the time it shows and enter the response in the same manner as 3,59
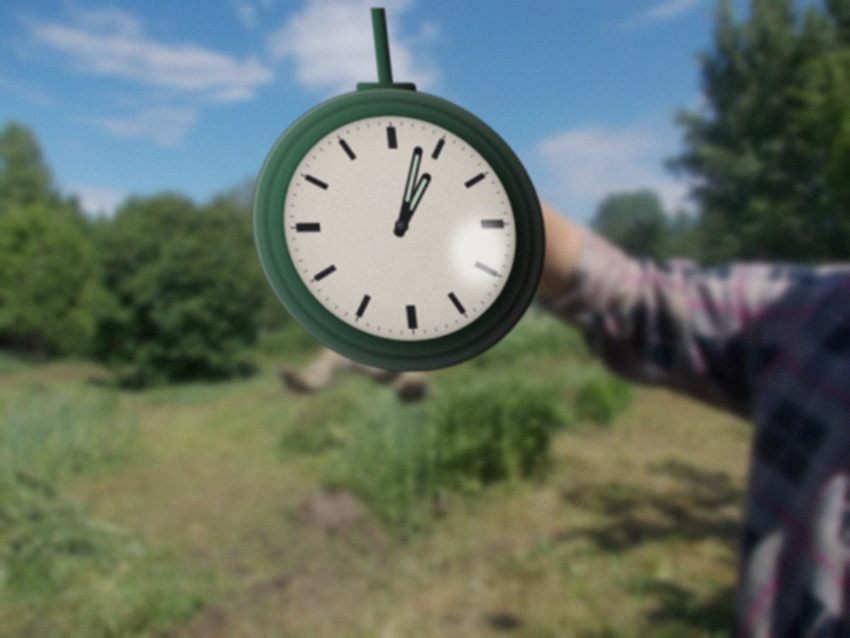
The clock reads 1,03
